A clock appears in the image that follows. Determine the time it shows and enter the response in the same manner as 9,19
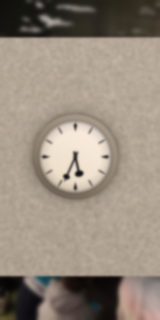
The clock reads 5,34
